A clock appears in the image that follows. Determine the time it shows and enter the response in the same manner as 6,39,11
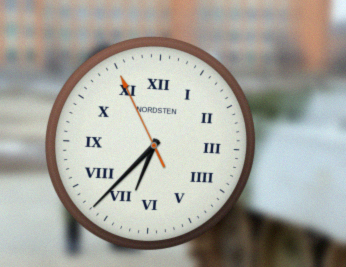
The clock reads 6,36,55
